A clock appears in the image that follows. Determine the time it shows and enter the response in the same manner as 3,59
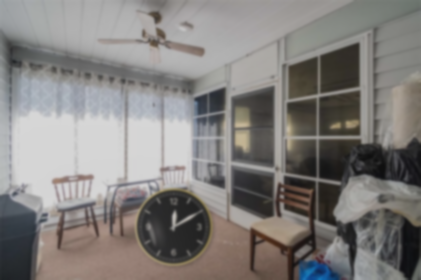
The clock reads 12,10
